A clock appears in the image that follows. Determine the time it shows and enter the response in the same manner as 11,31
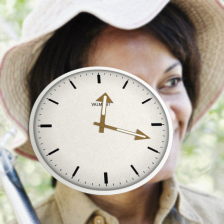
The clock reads 12,18
